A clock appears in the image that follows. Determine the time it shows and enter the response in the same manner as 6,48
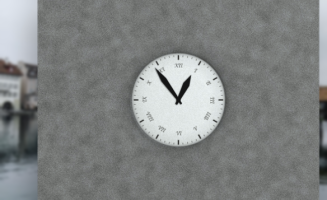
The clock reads 12,54
